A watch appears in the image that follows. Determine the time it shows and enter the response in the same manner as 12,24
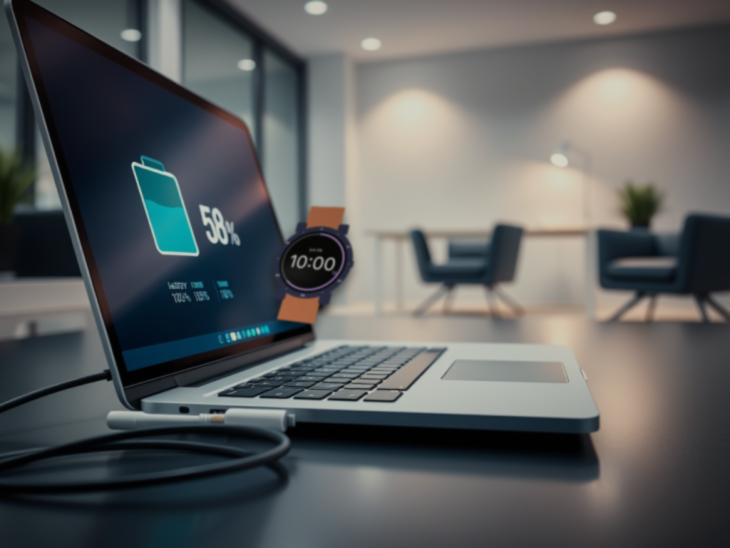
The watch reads 10,00
